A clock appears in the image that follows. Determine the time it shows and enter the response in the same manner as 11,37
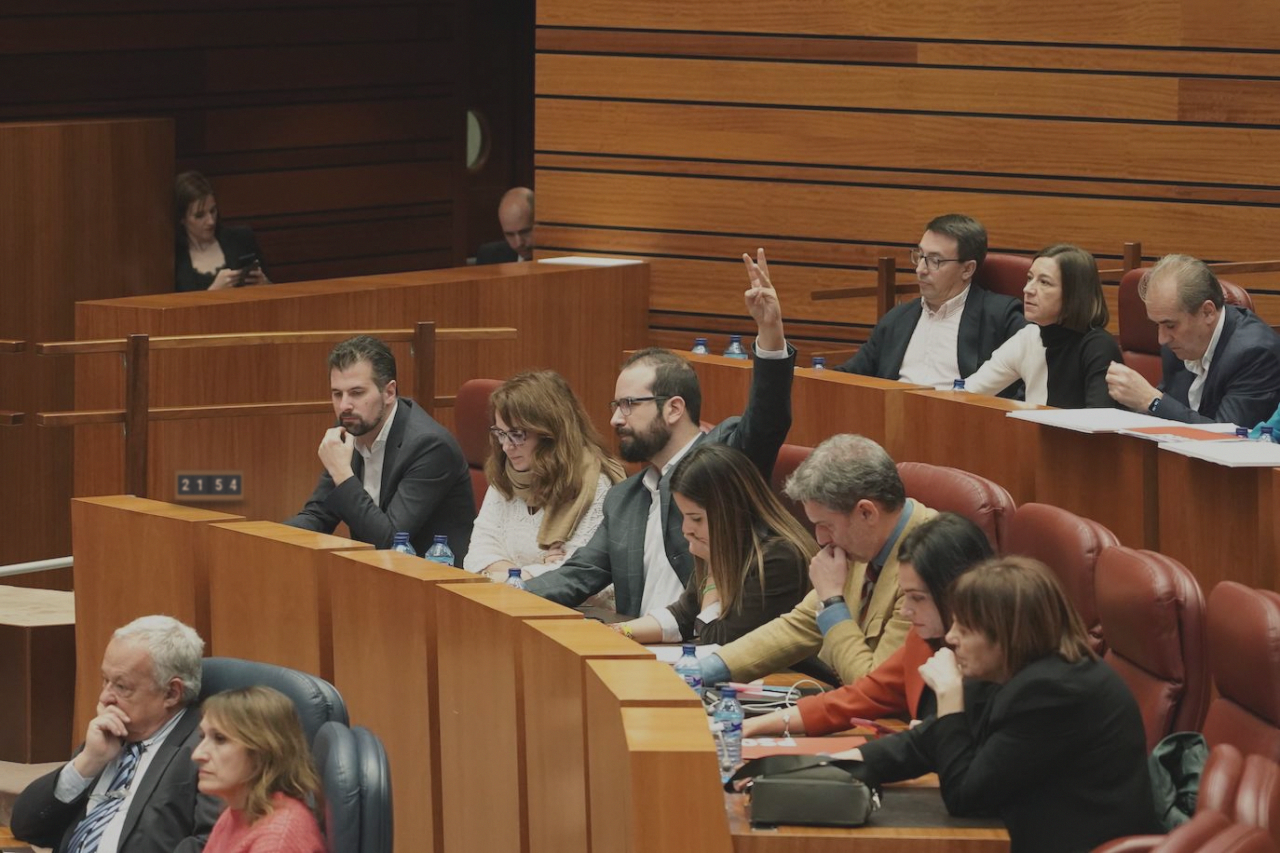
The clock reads 21,54
